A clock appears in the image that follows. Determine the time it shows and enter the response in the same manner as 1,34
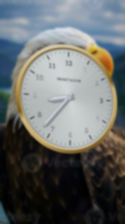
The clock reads 8,37
